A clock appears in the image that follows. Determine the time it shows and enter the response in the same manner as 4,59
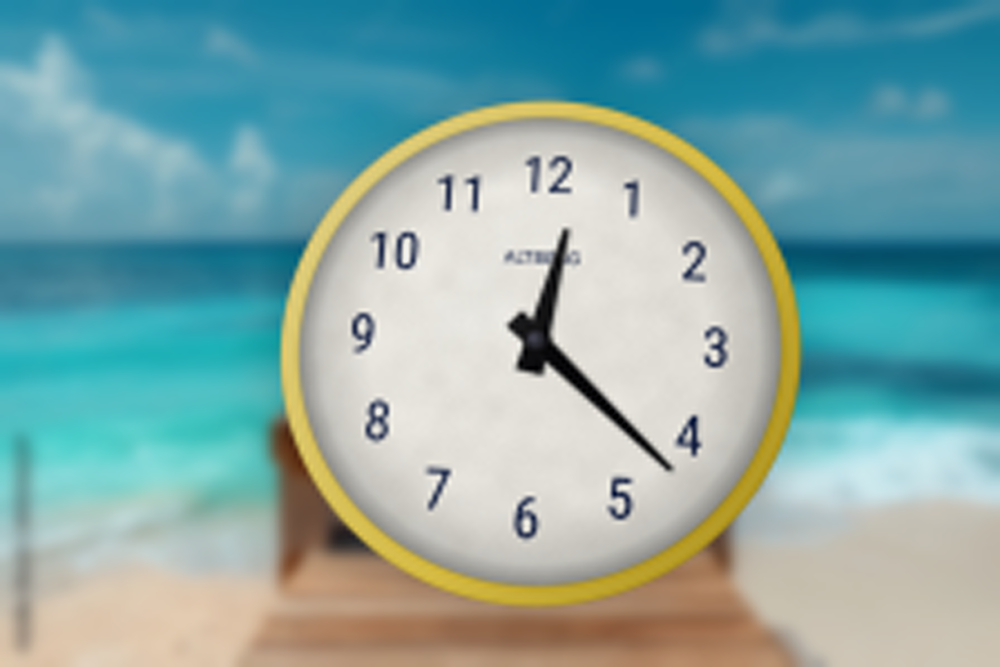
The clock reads 12,22
